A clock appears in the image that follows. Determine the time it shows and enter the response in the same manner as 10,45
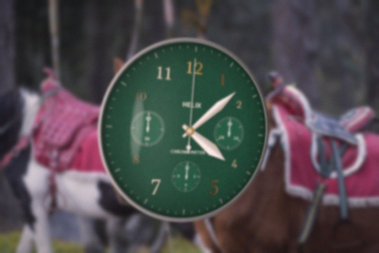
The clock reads 4,08
